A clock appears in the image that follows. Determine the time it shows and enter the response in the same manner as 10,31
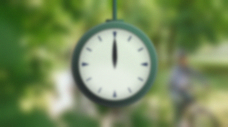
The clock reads 12,00
